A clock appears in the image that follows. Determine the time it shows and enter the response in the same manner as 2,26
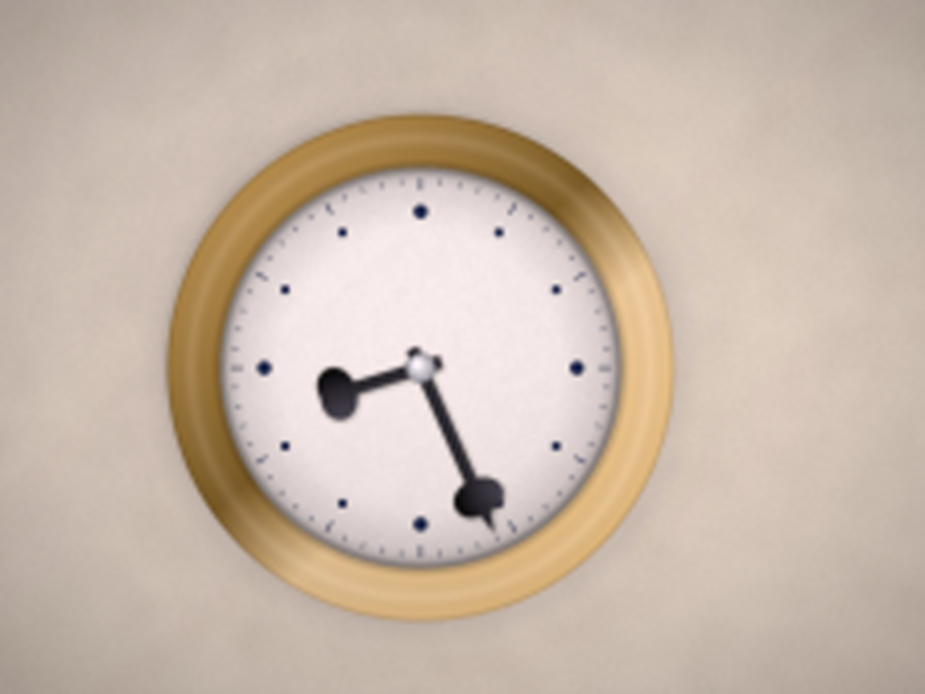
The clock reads 8,26
